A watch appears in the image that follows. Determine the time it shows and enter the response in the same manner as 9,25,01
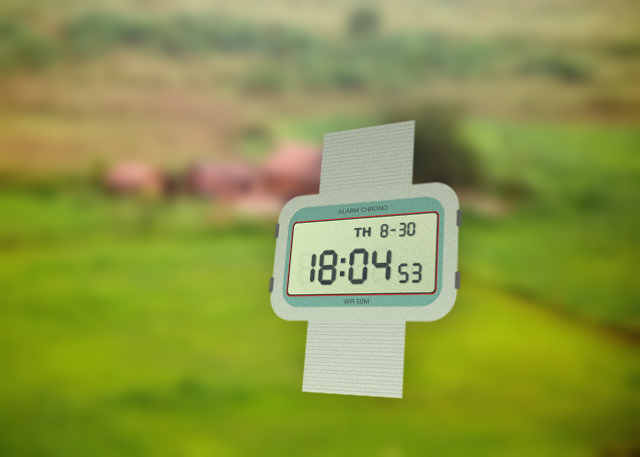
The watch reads 18,04,53
